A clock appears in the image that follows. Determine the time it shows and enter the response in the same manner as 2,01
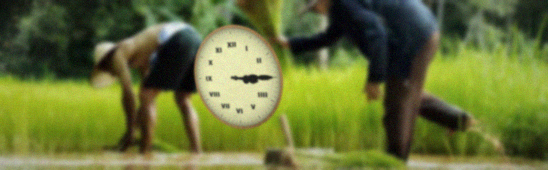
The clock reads 3,15
